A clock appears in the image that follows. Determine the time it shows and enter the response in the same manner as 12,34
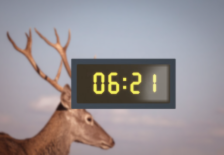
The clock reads 6,21
